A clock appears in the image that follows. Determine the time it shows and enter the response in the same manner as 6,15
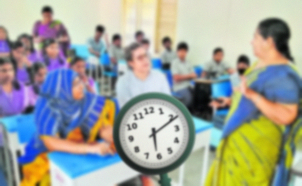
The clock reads 6,11
